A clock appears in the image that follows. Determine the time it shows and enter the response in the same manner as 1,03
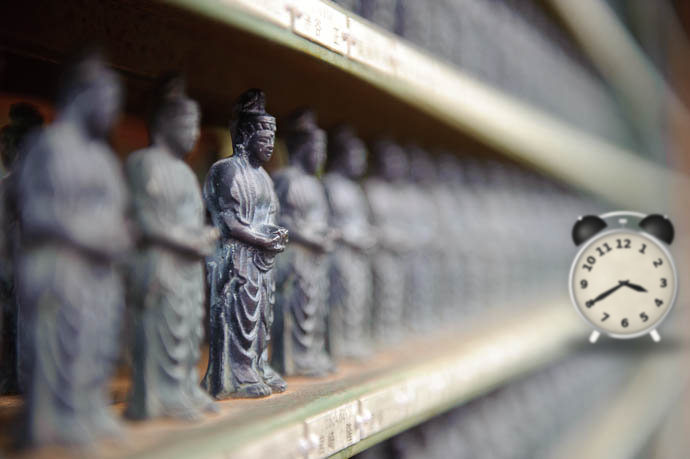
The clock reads 3,40
